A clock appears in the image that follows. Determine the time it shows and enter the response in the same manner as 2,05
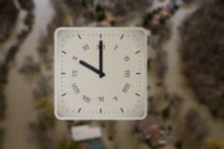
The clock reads 10,00
